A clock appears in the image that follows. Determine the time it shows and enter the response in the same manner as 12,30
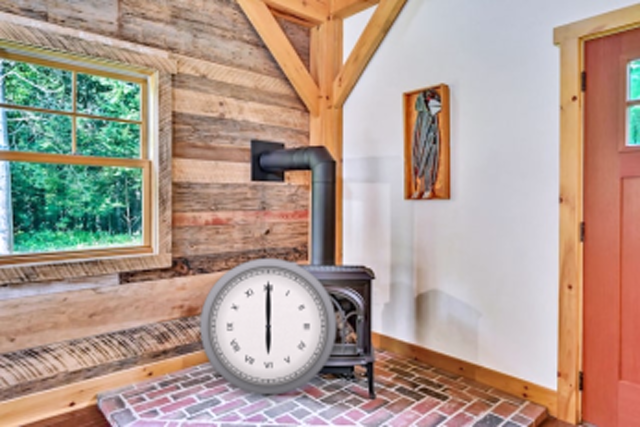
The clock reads 6,00
